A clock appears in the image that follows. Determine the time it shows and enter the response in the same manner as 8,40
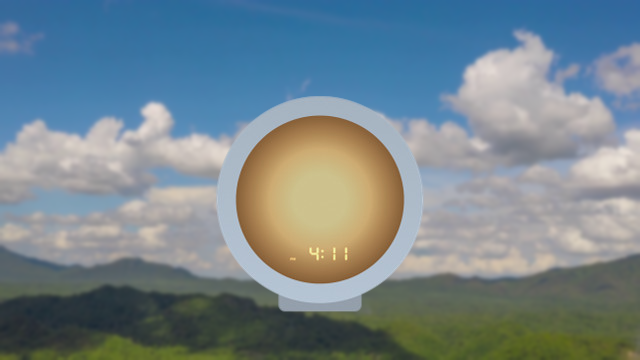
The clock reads 4,11
